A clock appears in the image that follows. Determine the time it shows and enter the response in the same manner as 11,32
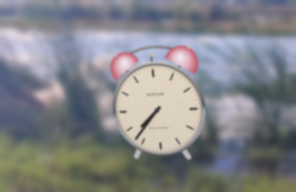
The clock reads 7,37
